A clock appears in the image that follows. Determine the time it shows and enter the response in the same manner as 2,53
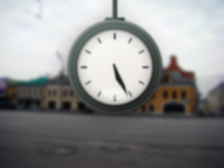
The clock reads 5,26
